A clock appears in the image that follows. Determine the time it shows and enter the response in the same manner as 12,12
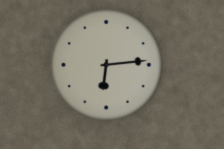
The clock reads 6,14
